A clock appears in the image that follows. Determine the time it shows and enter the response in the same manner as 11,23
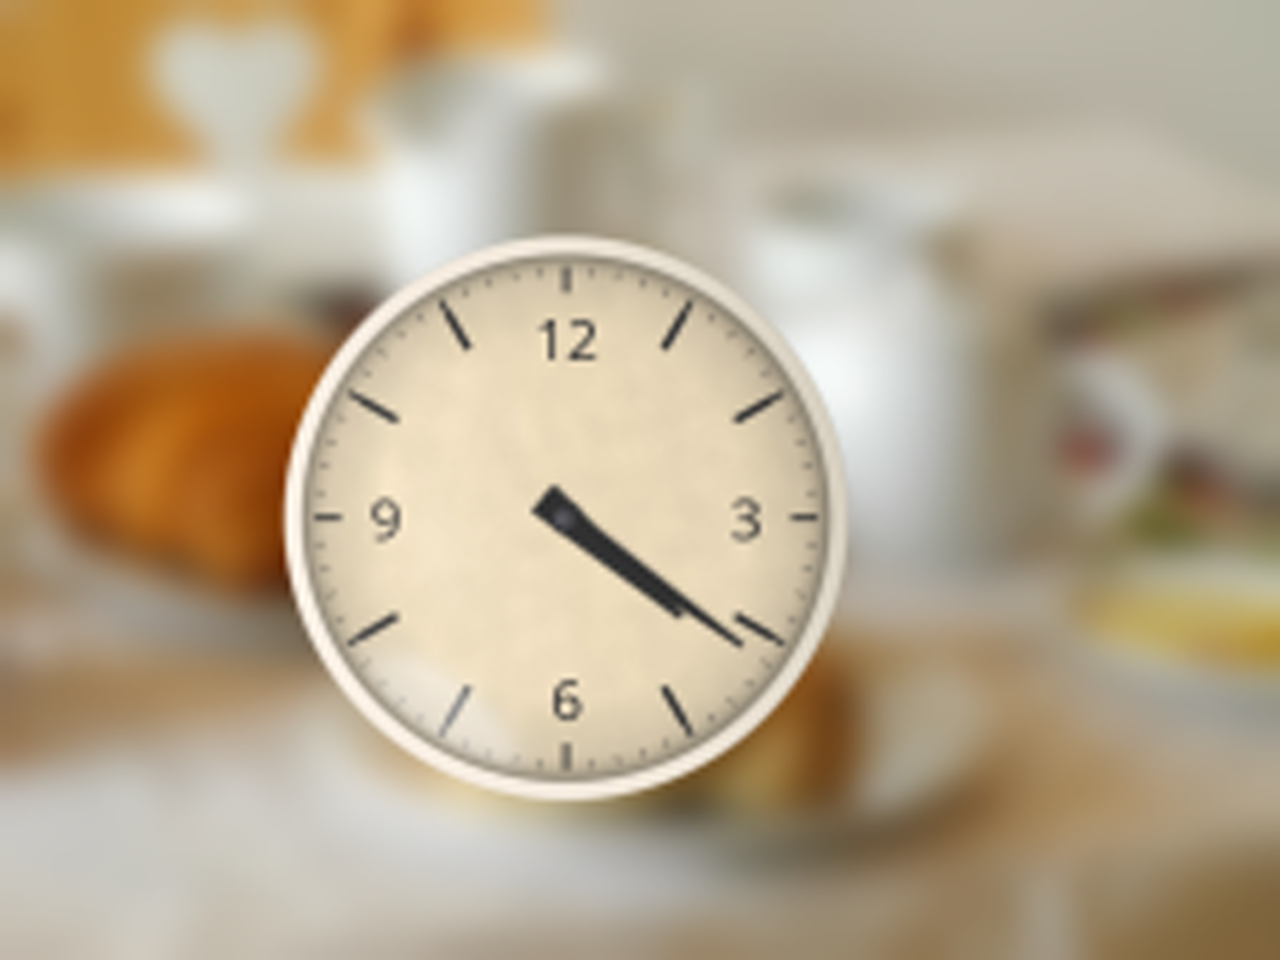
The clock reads 4,21
